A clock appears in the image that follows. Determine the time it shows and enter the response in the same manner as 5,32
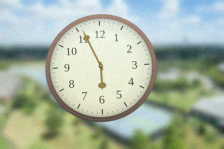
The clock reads 5,56
